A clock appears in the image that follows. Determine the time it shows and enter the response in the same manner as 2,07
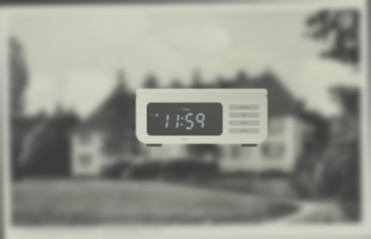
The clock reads 11,59
